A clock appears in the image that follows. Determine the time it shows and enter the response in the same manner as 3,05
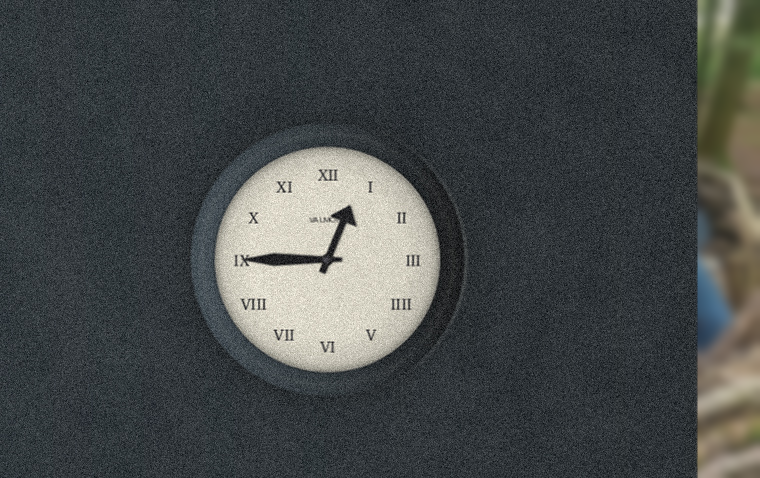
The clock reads 12,45
